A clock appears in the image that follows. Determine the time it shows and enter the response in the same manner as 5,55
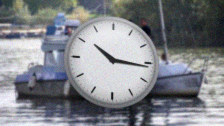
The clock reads 10,16
